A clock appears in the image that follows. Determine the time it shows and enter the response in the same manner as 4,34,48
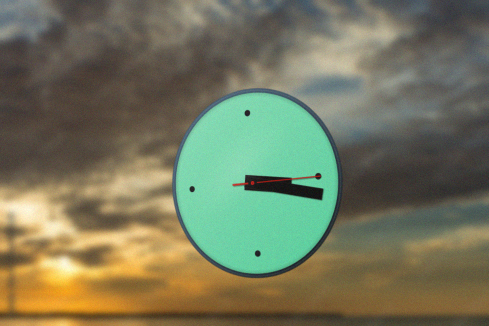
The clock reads 3,17,15
